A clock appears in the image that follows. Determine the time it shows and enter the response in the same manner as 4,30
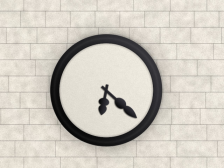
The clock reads 6,22
